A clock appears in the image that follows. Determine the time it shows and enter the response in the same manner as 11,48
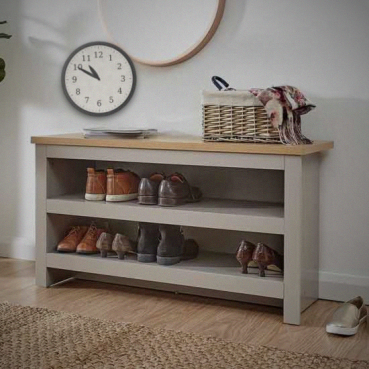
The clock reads 10,50
